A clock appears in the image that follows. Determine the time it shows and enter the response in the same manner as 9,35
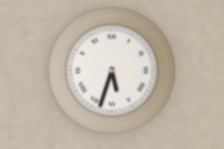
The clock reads 5,33
